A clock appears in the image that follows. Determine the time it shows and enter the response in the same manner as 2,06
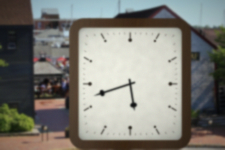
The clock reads 5,42
